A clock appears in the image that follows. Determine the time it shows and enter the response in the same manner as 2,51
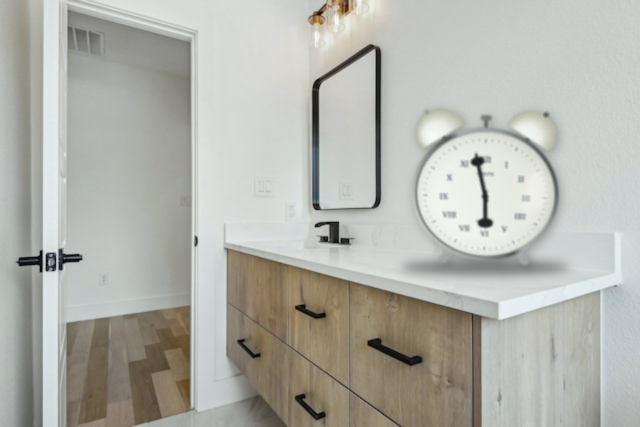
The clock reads 5,58
